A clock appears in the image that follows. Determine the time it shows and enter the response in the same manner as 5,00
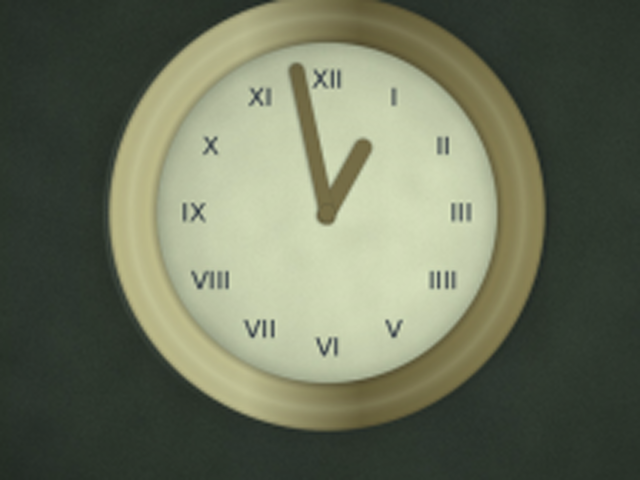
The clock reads 12,58
